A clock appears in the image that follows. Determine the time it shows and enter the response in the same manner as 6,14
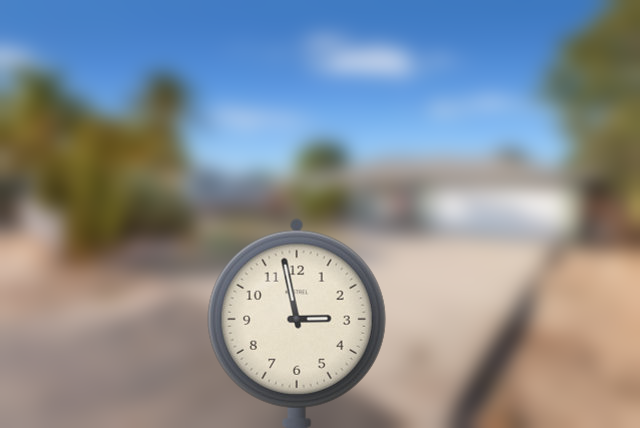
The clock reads 2,58
